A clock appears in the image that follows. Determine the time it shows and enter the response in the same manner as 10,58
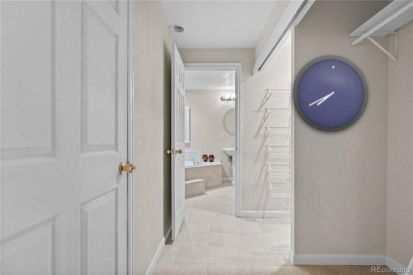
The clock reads 7,40
